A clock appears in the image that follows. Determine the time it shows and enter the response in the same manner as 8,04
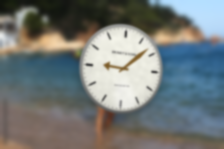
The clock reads 9,08
